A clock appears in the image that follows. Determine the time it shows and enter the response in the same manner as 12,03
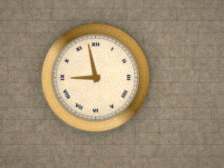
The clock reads 8,58
